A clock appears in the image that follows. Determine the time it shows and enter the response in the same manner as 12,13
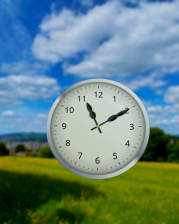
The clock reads 11,10
